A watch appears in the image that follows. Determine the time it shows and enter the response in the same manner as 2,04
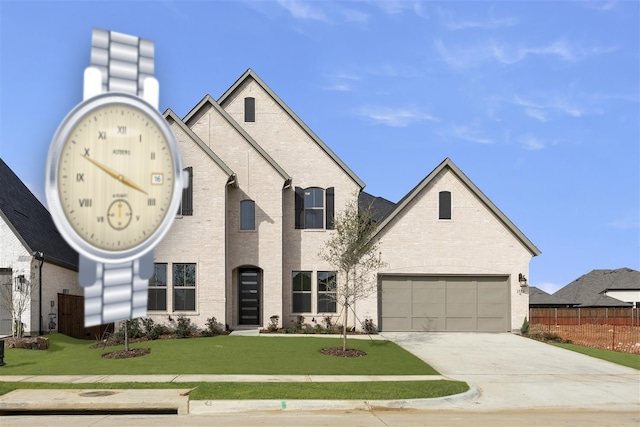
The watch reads 3,49
